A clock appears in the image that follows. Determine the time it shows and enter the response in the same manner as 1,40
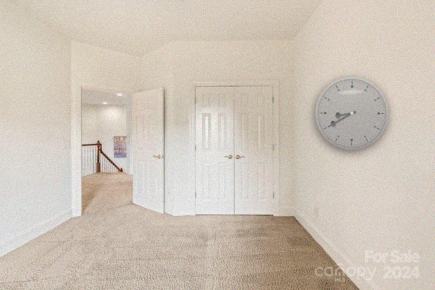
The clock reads 8,40
